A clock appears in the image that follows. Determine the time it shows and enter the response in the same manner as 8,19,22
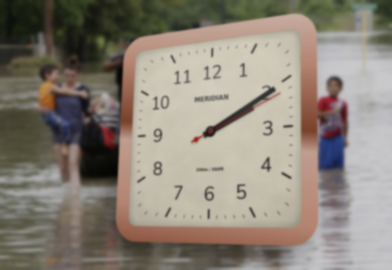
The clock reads 2,10,11
